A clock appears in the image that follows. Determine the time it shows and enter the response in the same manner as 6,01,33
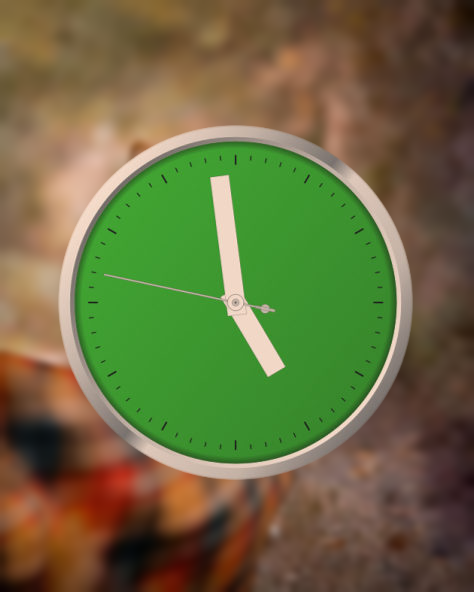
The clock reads 4,58,47
